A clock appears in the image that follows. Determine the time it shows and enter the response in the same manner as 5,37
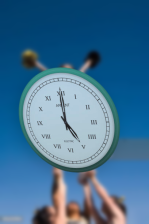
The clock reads 5,00
